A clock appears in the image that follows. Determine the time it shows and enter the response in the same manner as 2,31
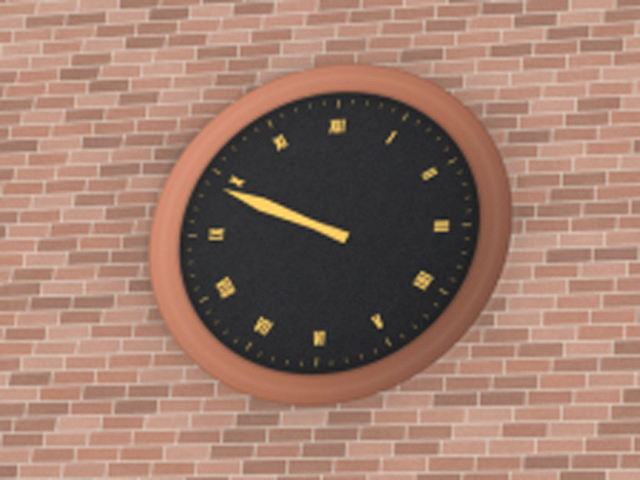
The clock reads 9,49
